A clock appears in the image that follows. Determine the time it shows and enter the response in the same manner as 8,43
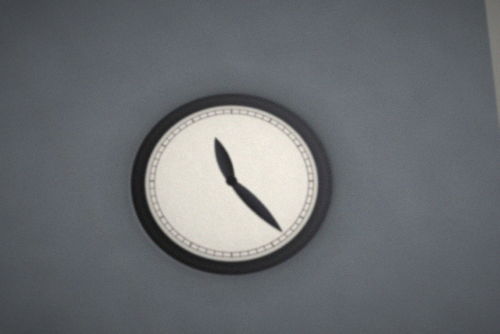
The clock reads 11,23
